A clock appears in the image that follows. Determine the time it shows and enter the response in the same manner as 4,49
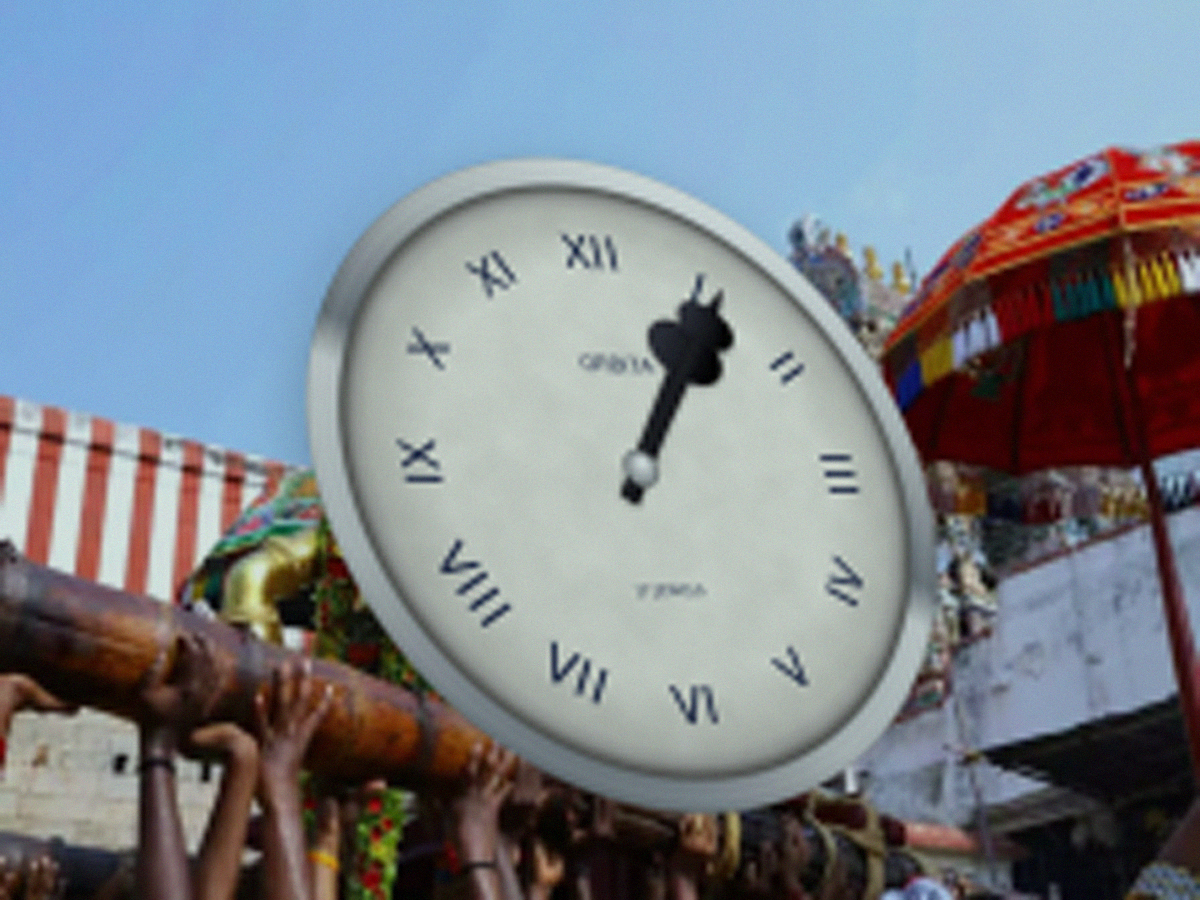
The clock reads 1,06
